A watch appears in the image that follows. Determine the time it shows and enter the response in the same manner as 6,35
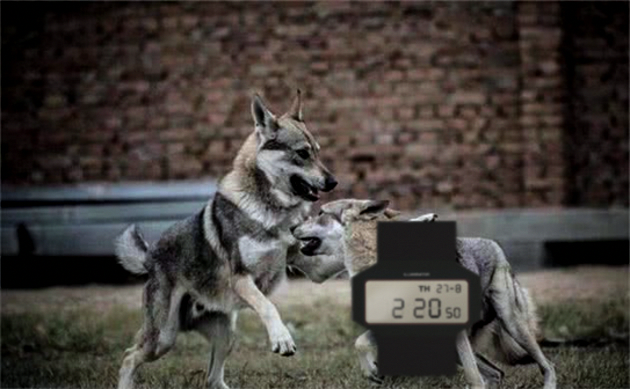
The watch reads 2,20
